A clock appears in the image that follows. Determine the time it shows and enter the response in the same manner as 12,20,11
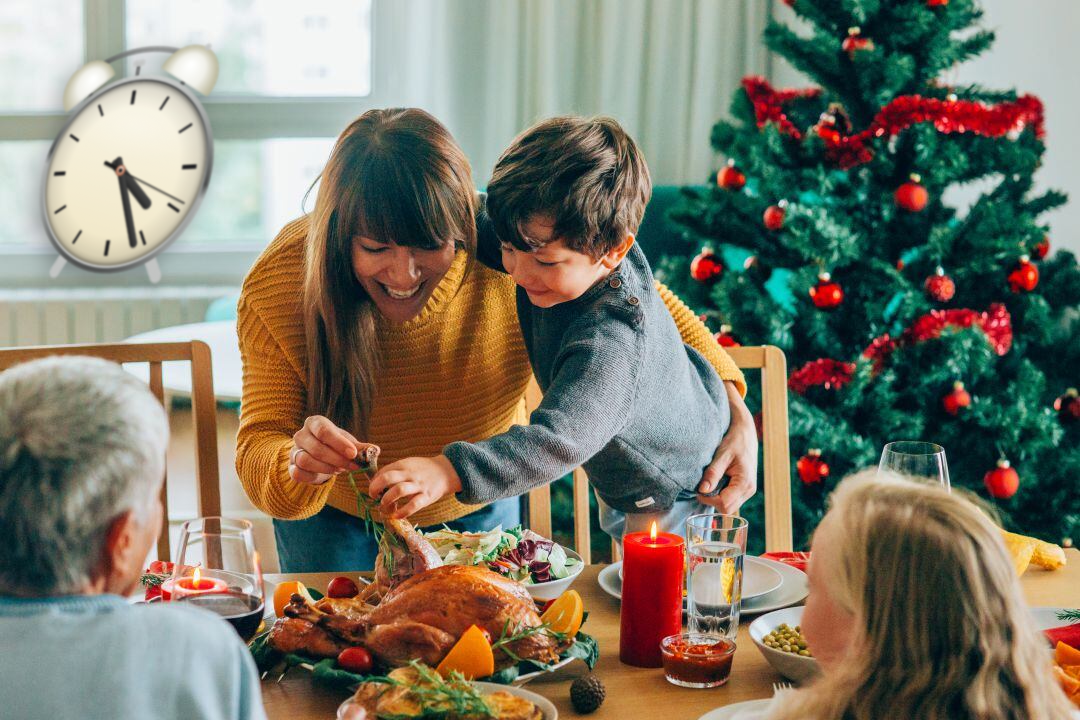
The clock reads 4,26,19
